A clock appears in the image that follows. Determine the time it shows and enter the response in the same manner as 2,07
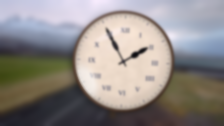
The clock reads 1,55
